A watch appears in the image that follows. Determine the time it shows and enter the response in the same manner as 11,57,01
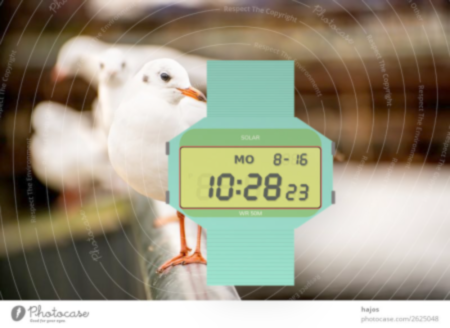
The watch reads 10,28,23
